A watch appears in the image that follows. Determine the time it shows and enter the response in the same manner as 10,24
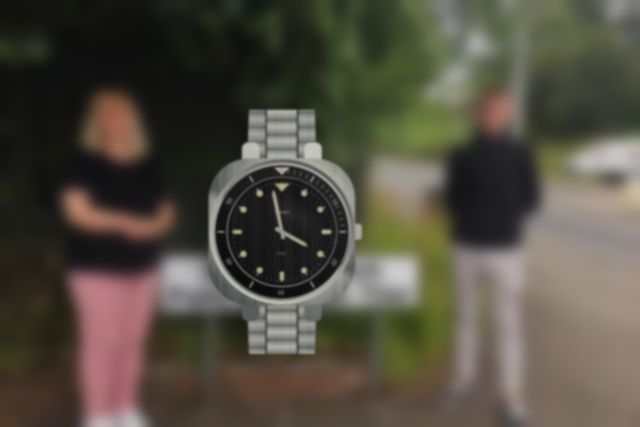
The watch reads 3,58
